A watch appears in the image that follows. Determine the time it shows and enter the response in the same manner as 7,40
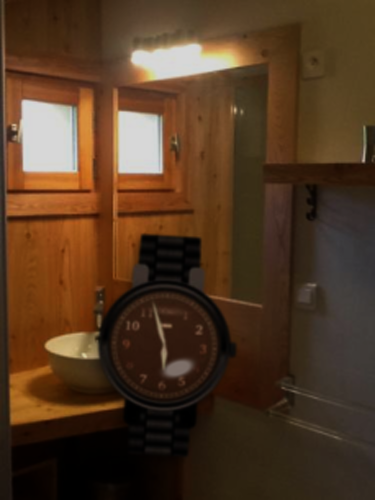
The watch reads 5,57
